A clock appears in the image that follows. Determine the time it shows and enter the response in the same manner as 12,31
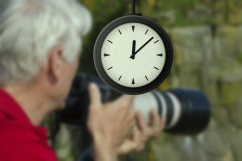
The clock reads 12,08
